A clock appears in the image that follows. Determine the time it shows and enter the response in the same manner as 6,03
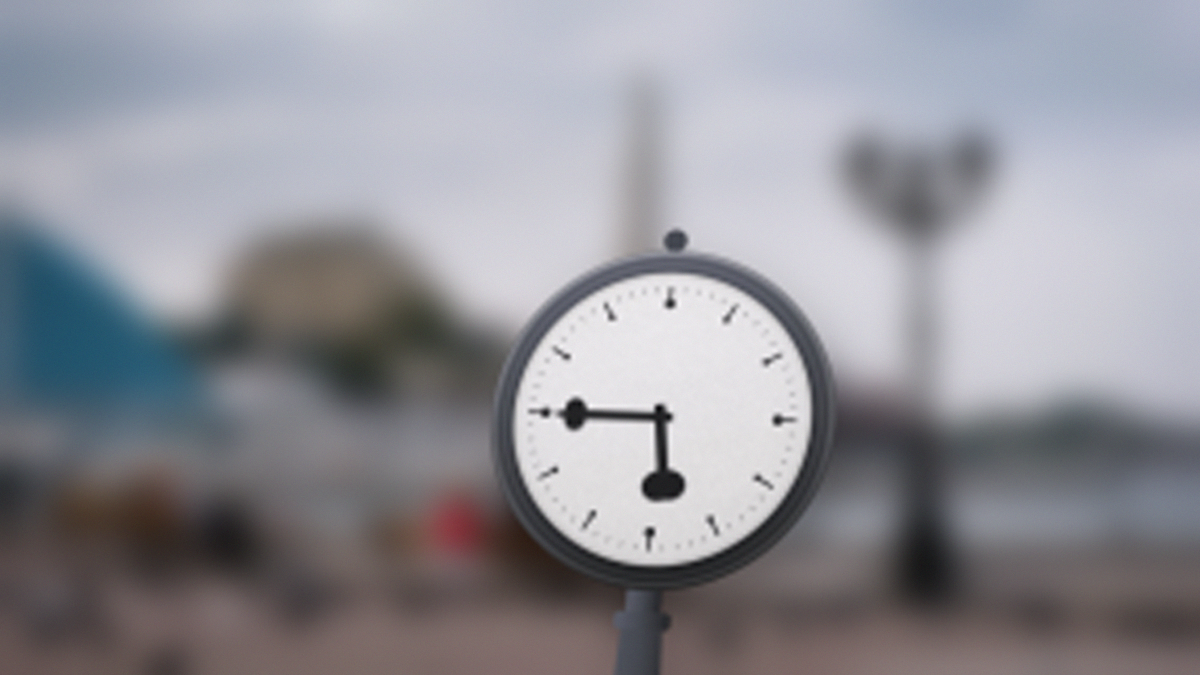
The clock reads 5,45
